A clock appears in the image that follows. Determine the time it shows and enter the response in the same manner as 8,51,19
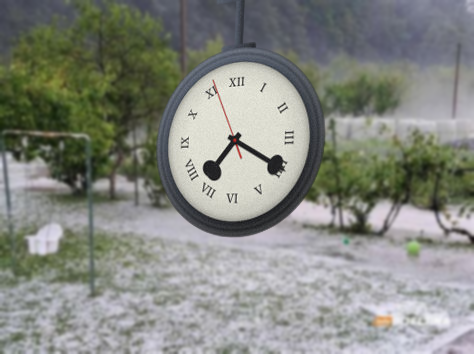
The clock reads 7,19,56
